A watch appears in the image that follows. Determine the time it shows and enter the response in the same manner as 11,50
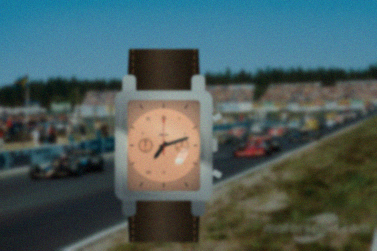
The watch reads 7,12
